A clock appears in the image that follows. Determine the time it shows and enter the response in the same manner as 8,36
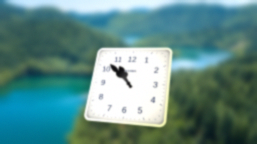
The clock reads 10,52
